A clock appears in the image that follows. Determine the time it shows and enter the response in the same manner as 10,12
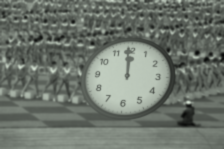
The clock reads 11,59
